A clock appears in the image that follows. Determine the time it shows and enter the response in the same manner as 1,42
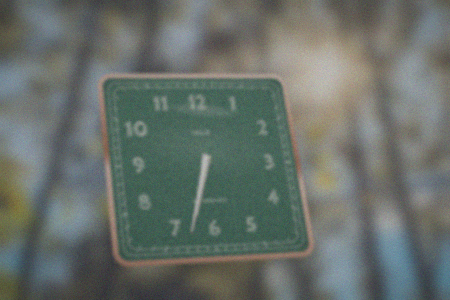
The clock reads 6,33
